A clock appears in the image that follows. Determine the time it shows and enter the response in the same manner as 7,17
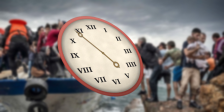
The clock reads 4,54
